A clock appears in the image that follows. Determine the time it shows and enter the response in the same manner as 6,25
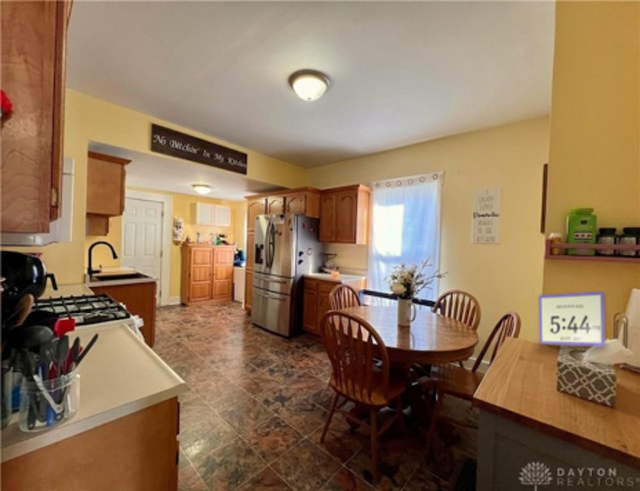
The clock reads 5,44
